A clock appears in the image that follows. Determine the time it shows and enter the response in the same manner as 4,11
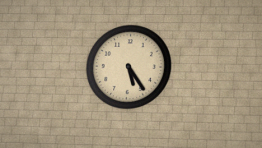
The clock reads 5,24
